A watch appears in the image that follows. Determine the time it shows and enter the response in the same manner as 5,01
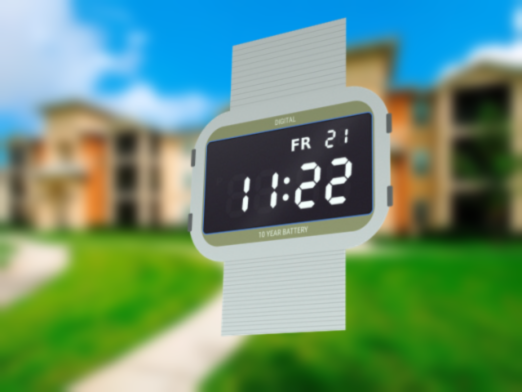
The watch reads 11,22
